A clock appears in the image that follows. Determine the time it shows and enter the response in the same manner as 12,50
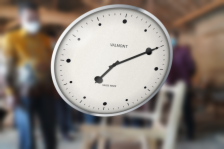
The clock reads 7,10
